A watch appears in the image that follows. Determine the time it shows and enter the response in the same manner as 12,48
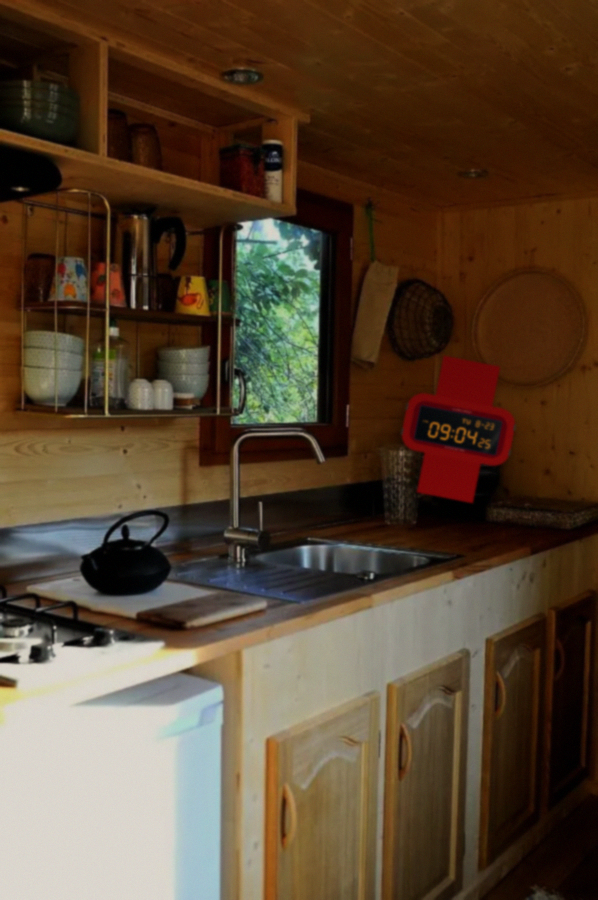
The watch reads 9,04
